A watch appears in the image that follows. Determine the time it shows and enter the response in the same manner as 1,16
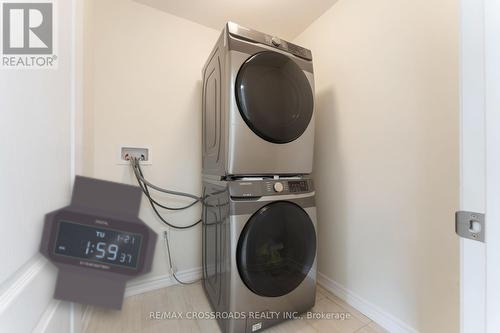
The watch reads 1,59
